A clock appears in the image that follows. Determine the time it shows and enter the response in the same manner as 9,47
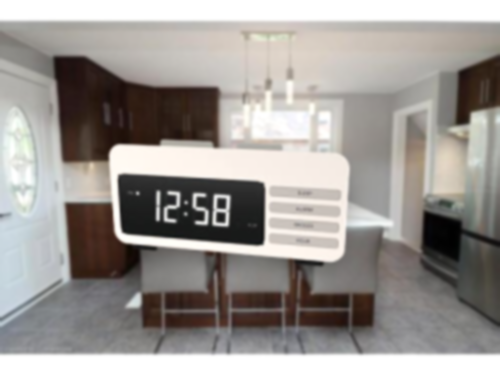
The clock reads 12,58
